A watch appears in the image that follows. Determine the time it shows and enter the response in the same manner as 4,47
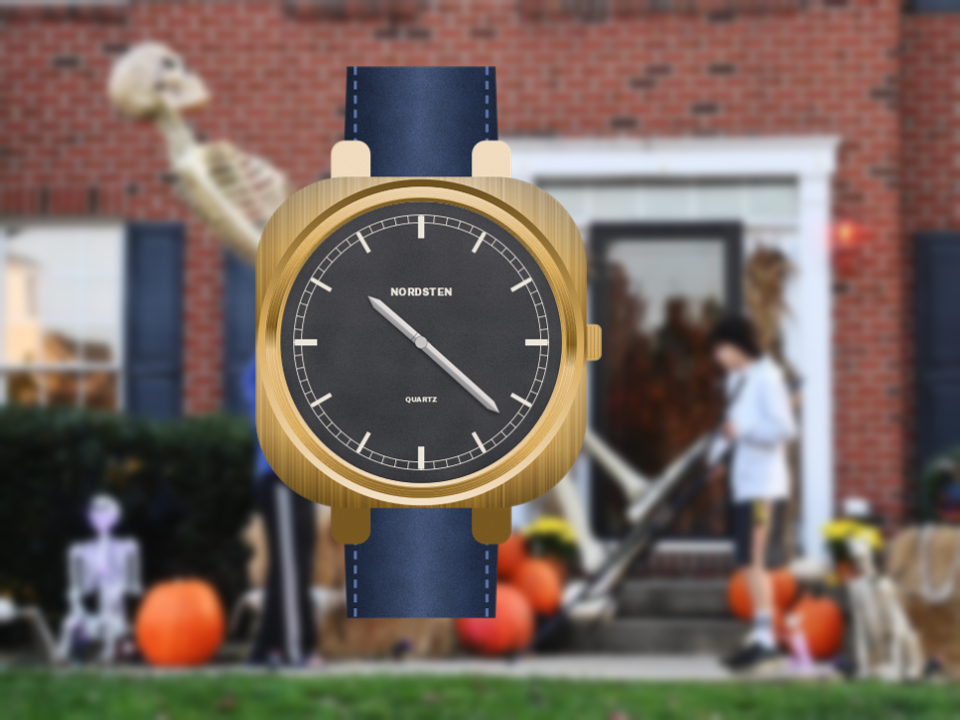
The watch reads 10,22
